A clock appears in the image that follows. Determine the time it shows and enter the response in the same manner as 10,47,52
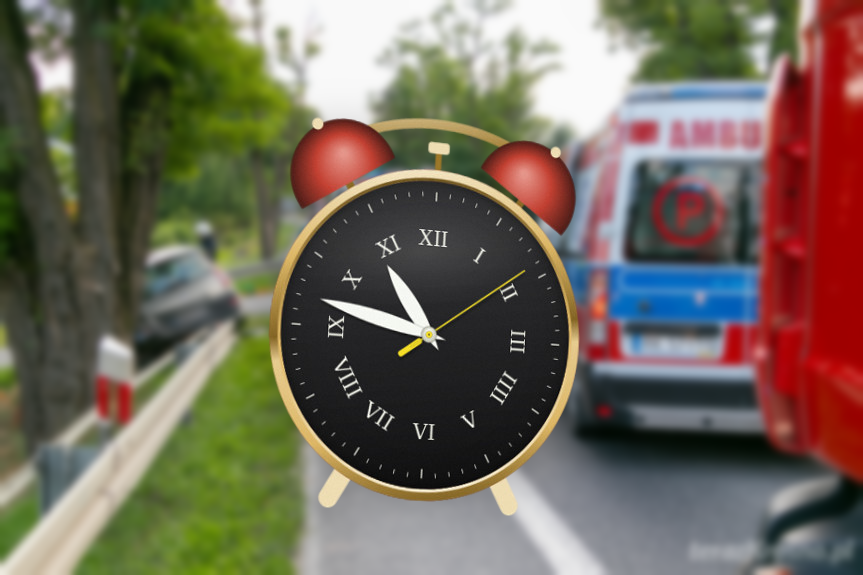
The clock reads 10,47,09
